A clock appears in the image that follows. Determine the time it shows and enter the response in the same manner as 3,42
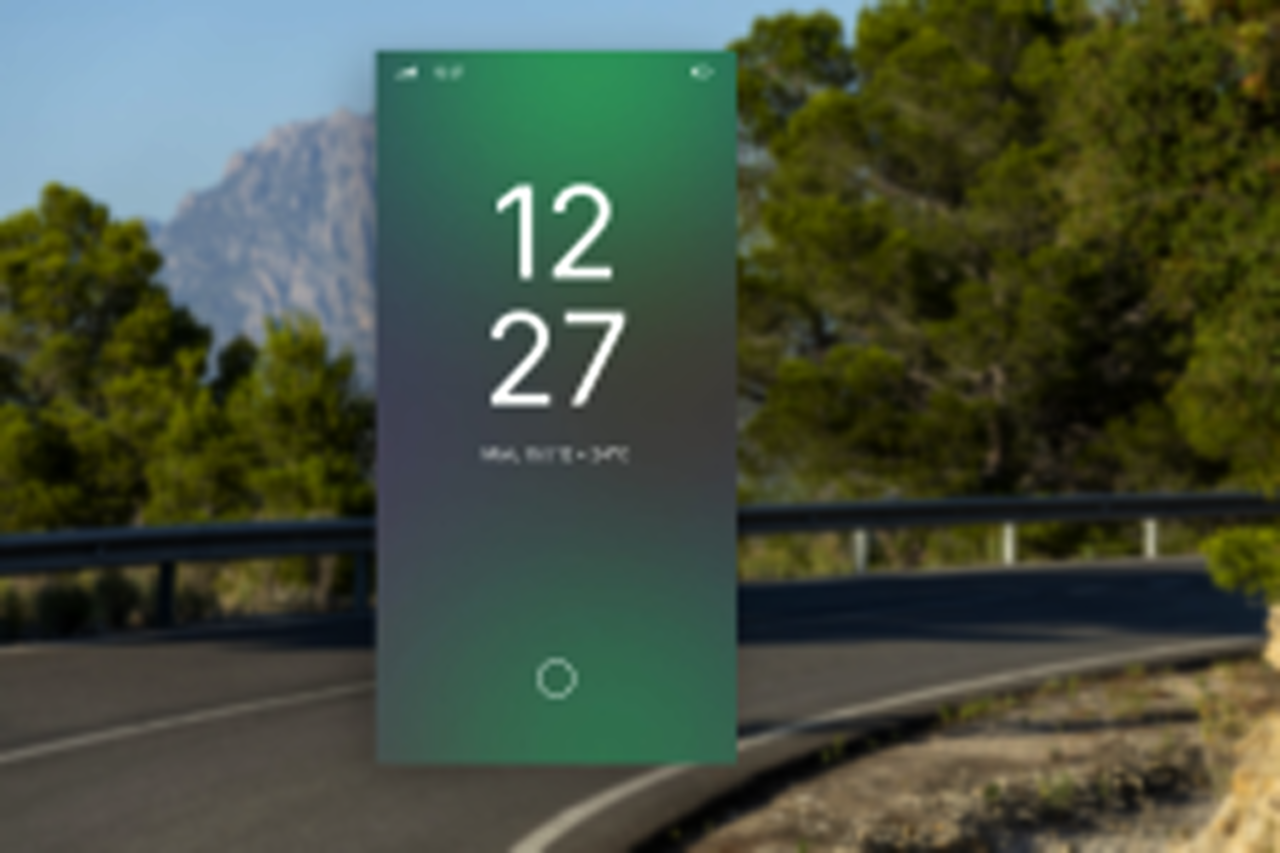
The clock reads 12,27
